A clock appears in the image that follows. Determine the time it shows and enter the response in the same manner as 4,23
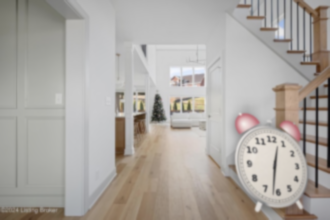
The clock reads 12,32
